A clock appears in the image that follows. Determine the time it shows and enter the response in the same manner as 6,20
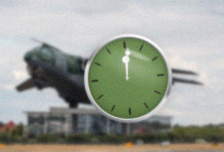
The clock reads 12,01
